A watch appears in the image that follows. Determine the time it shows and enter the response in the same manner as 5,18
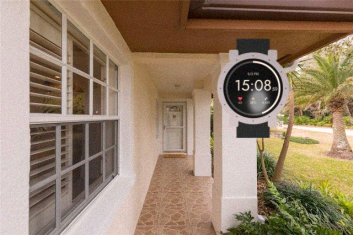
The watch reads 15,08
